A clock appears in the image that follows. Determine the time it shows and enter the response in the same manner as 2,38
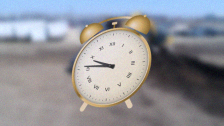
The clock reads 9,46
